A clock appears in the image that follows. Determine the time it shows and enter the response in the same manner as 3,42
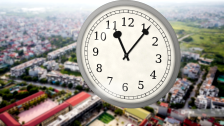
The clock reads 11,06
